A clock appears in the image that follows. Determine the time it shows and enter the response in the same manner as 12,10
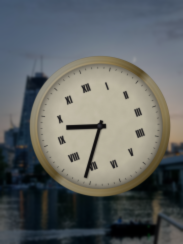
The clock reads 9,36
